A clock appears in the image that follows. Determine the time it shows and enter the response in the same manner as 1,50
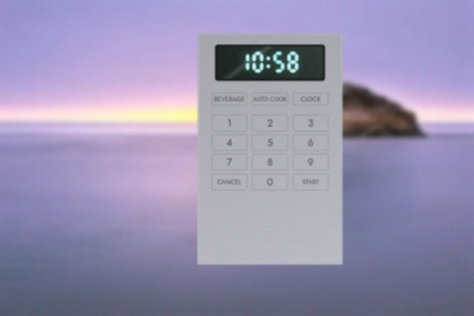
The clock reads 10,58
